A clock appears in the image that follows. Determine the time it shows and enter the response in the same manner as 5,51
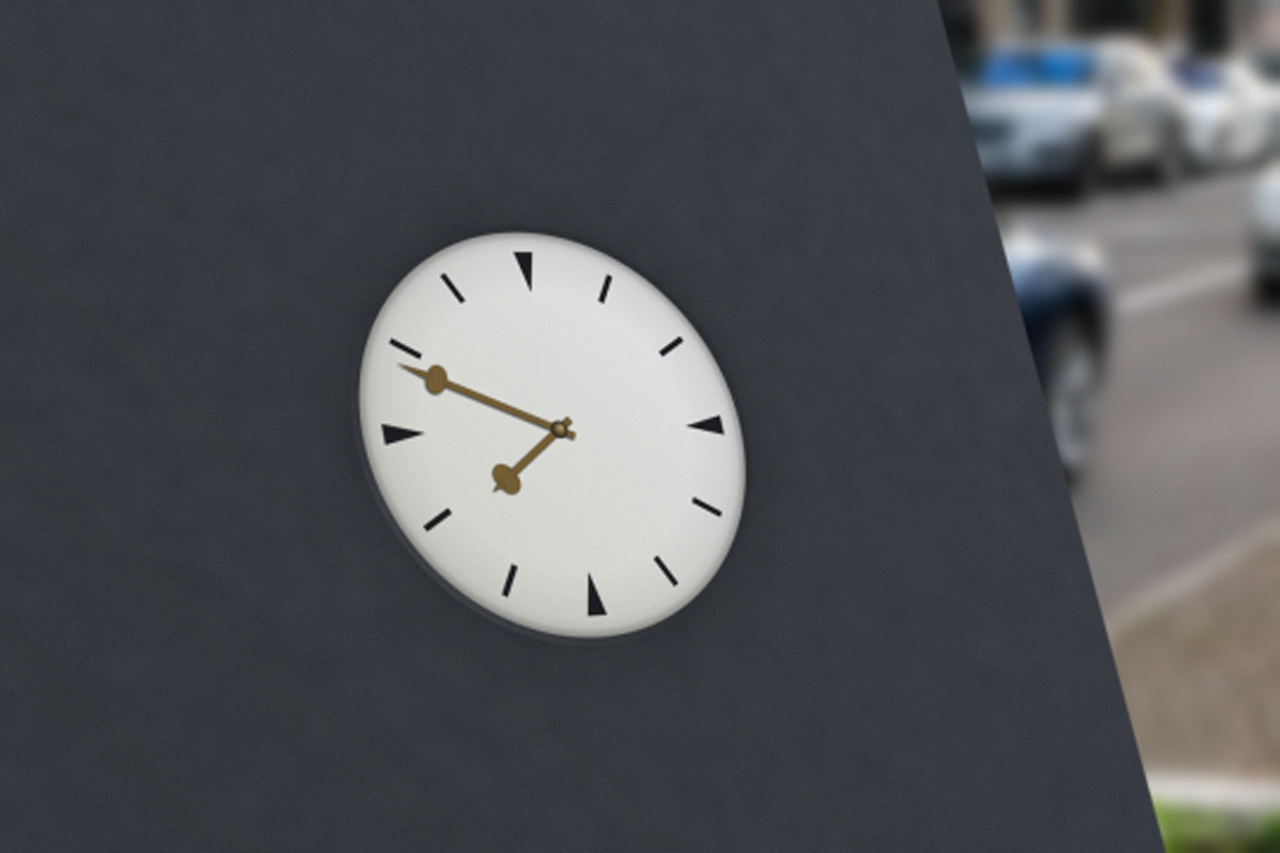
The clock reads 7,49
